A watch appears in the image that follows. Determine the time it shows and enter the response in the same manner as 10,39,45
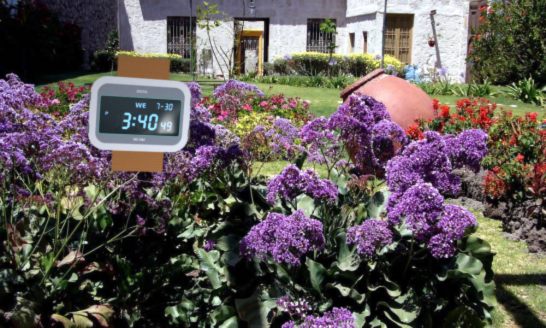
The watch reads 3,40,49
